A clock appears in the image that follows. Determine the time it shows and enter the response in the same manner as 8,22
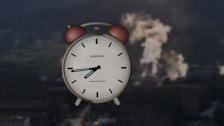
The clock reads 7,44
